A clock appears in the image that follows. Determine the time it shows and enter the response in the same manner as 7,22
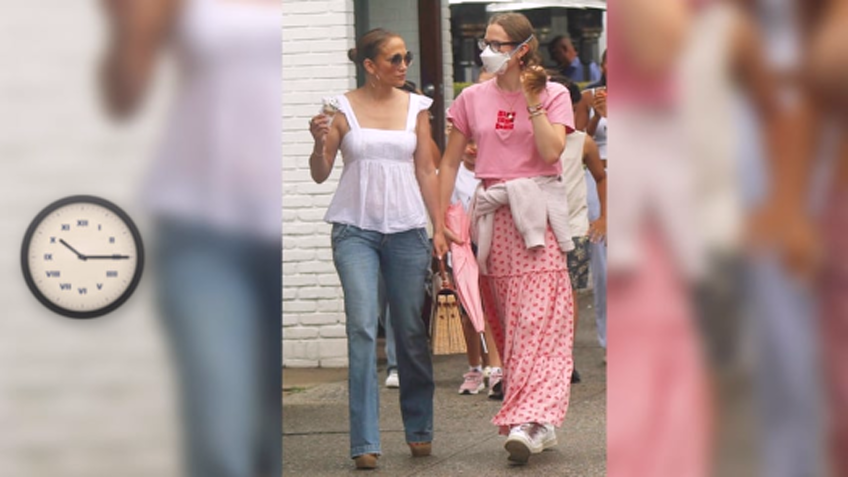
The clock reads 10,15
